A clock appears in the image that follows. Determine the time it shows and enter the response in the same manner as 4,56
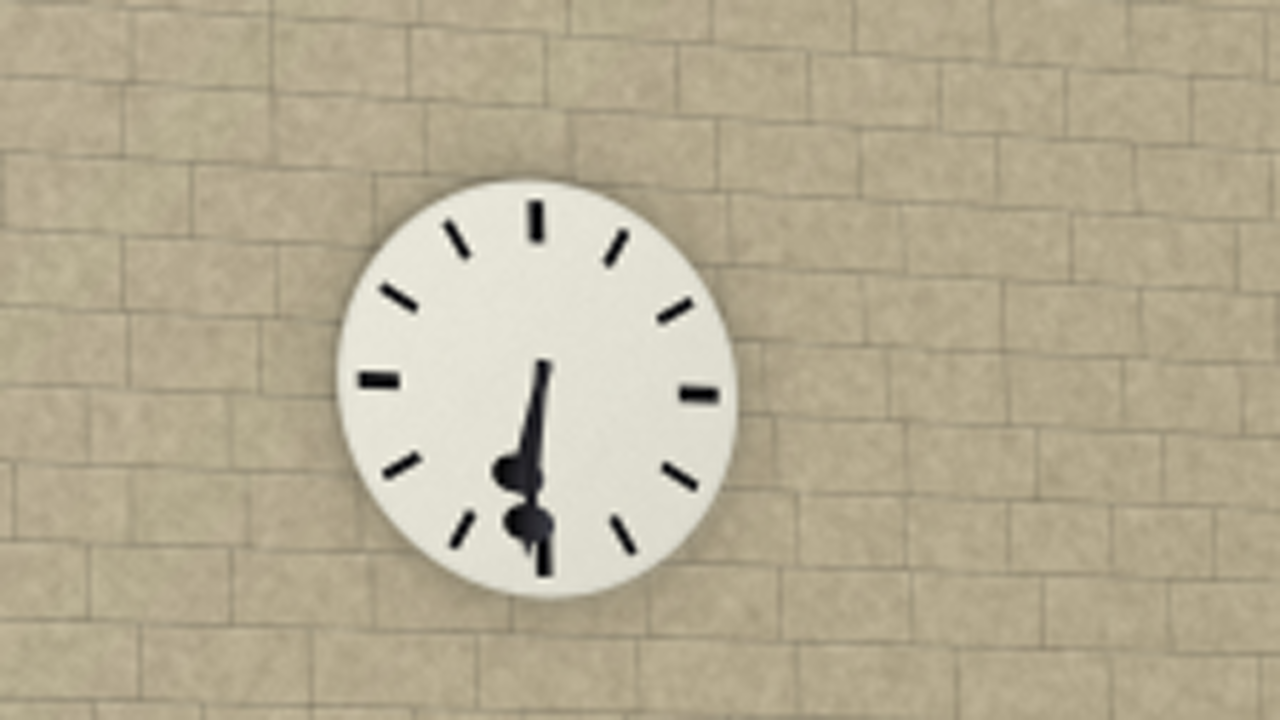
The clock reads 6,31
